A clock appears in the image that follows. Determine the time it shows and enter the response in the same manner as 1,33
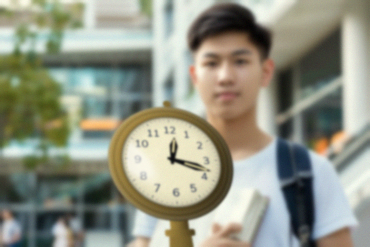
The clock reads 12,18
